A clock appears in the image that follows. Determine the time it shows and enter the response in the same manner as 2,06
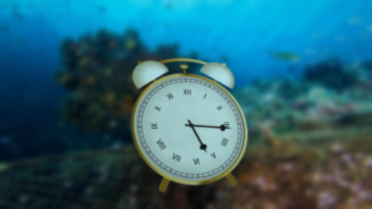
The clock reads 5,16
